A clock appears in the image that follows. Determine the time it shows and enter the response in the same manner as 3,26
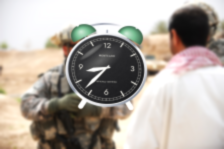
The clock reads 8,37
